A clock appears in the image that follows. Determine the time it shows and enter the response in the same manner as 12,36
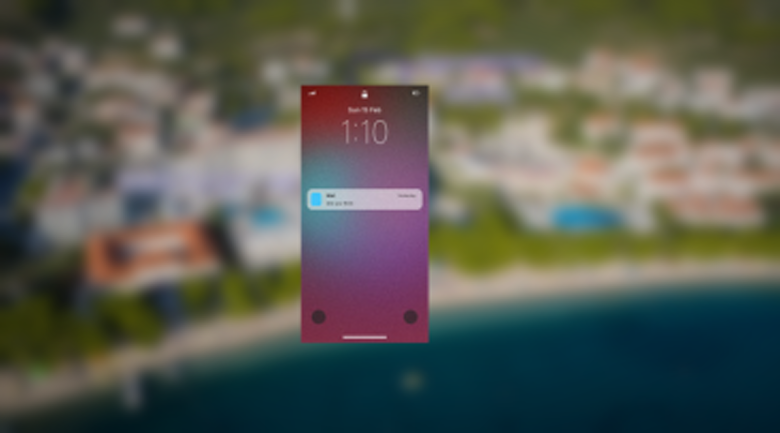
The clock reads 1,10
